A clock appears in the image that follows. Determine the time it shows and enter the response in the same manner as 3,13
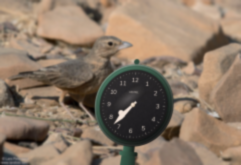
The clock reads 7,37
